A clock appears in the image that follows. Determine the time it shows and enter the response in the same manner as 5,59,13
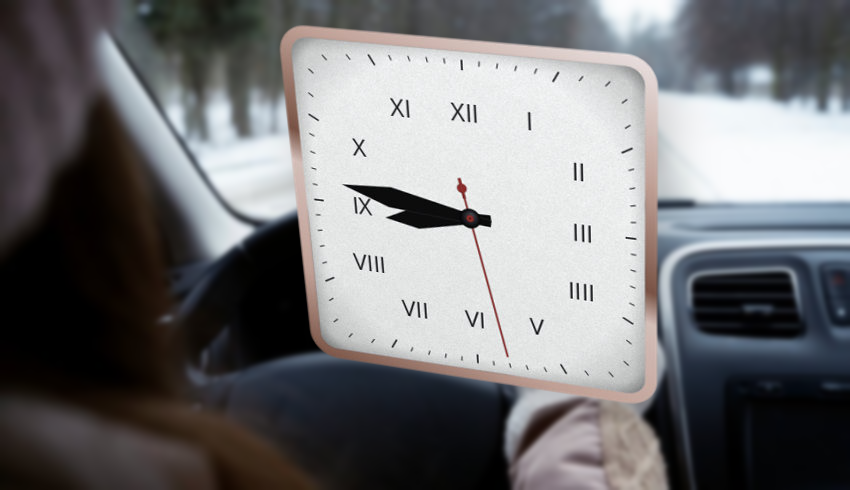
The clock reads 8,46,28
